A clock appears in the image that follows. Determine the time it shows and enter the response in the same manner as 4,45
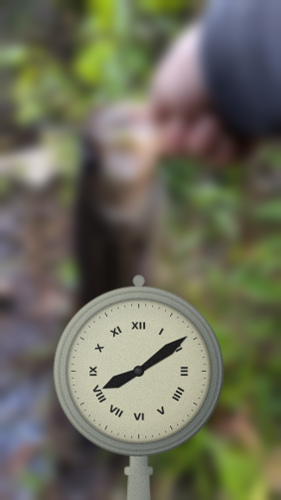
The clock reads 8,09
